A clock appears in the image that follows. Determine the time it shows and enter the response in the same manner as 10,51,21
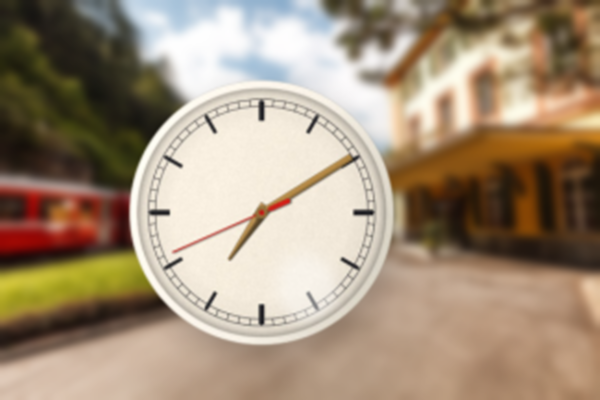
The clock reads 7,09,41
